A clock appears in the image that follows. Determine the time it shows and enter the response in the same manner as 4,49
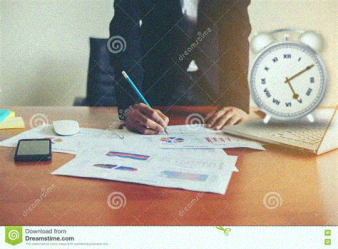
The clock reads 5,10
